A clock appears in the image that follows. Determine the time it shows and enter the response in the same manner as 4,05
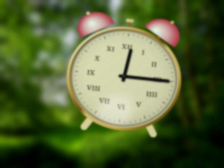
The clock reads 12,15
